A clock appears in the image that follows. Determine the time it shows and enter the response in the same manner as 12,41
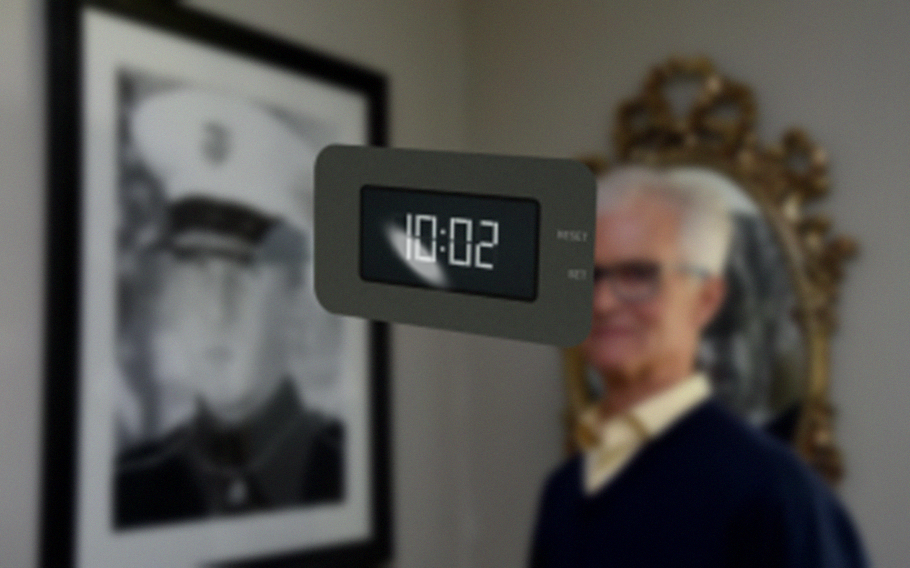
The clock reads 10,02
